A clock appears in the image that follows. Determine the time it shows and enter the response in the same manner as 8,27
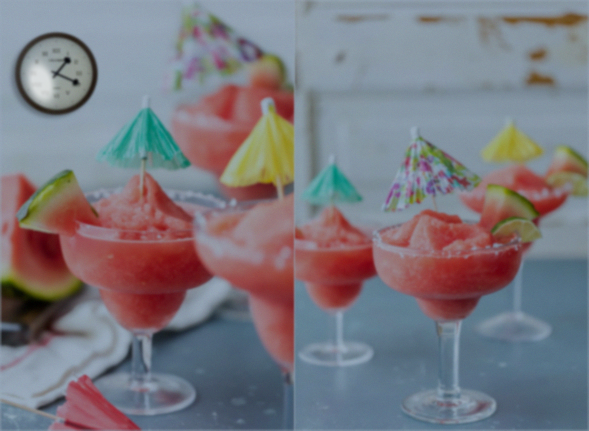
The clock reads 1,19
